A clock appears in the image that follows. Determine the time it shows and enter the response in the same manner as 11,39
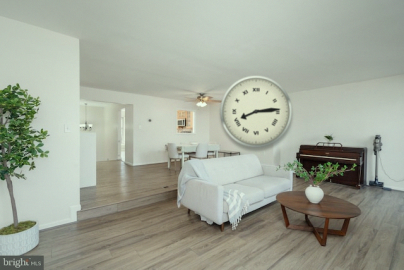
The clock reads 8,14
